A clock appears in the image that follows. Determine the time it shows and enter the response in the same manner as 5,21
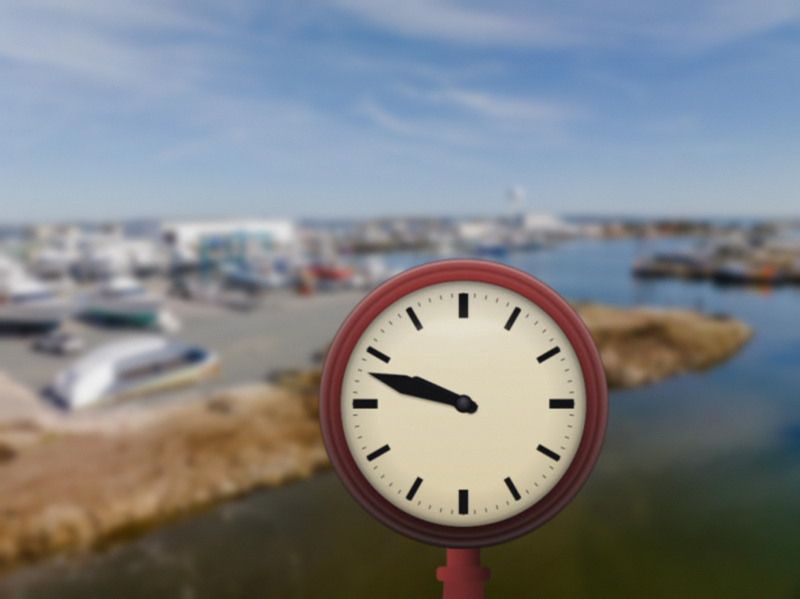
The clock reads 9,48
